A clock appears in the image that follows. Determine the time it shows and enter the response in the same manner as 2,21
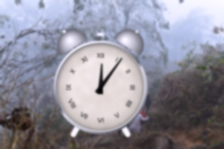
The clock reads 12,06
